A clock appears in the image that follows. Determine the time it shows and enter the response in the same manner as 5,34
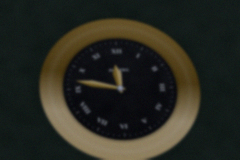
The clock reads 11,47
